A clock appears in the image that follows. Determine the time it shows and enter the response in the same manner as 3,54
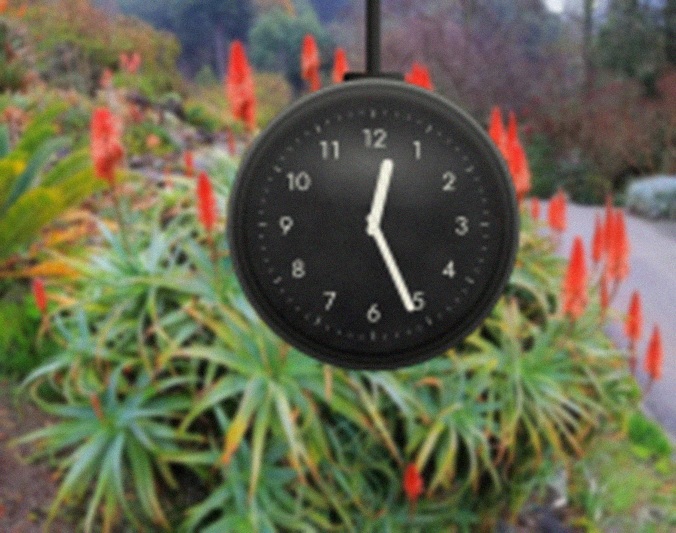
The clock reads 12,26
